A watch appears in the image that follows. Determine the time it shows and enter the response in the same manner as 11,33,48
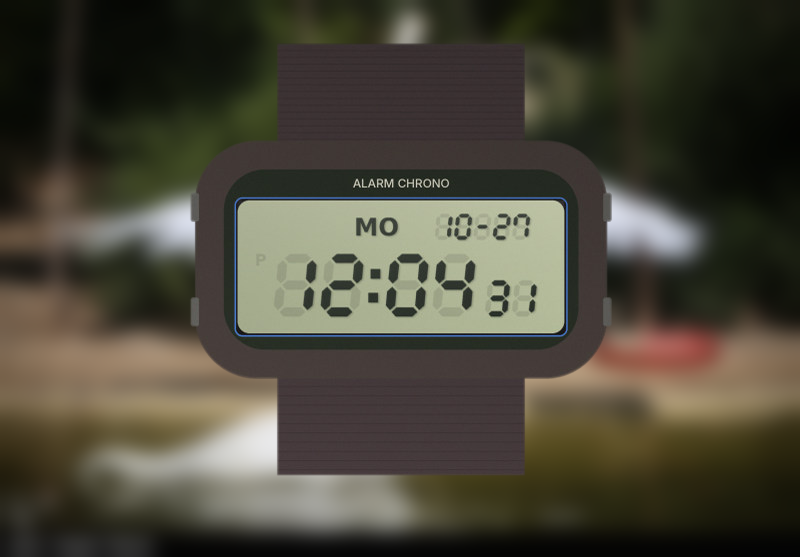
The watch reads 12,04,31
